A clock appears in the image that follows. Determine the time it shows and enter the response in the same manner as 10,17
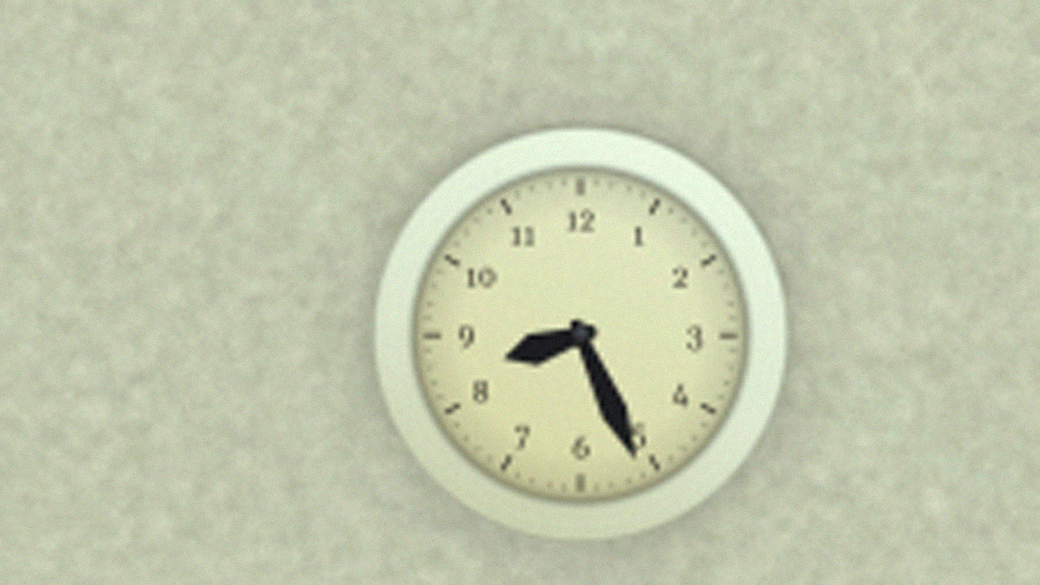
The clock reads 8,26
